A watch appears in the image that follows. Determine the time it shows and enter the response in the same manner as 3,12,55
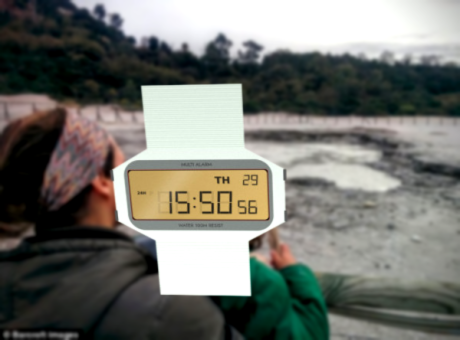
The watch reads 15,50,56
